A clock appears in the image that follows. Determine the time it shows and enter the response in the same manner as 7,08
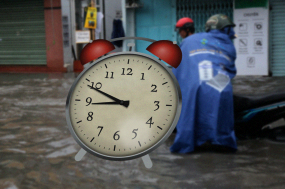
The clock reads 8,49
